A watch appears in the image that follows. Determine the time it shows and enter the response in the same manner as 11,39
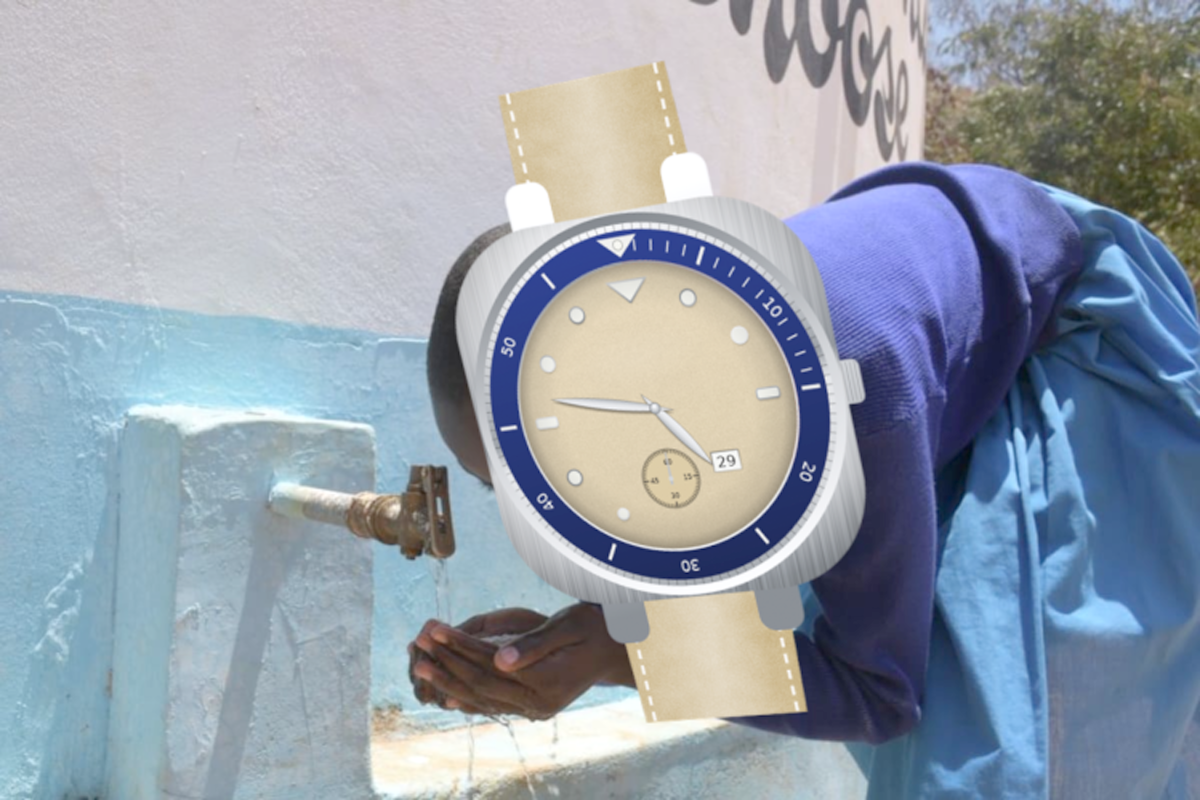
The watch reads 4,47
